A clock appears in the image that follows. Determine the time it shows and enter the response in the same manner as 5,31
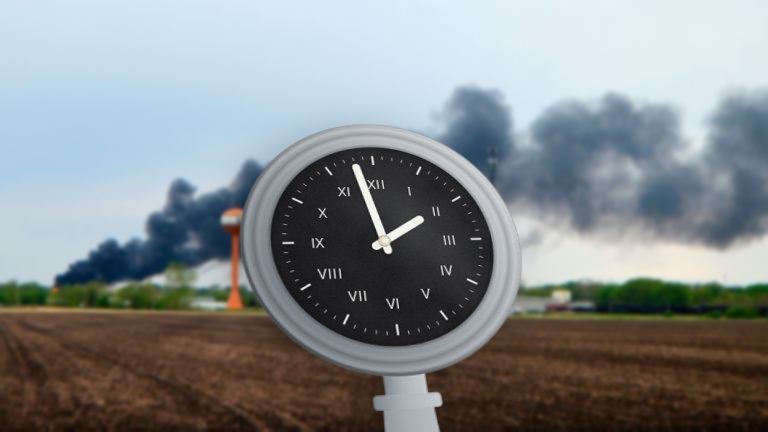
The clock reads 1,58
